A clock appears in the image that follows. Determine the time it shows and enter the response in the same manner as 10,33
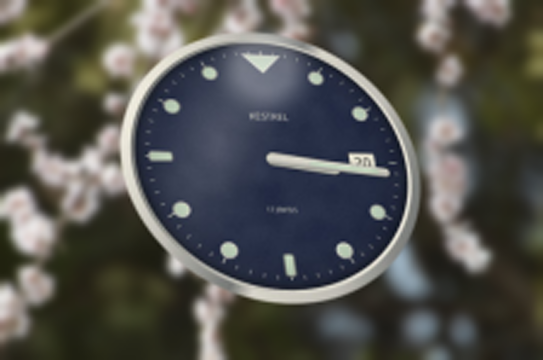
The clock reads 3,16
